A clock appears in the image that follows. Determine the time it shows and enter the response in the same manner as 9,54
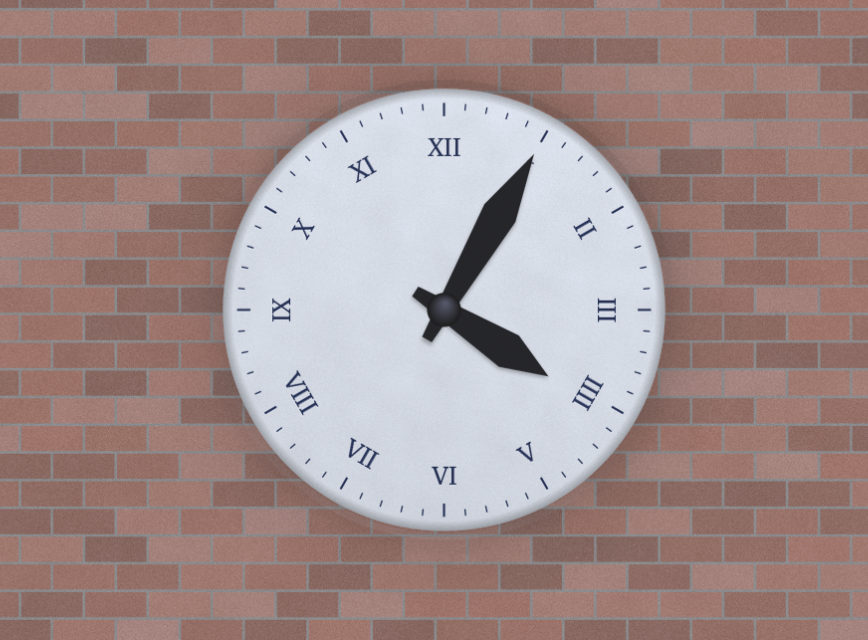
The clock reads 4,05
